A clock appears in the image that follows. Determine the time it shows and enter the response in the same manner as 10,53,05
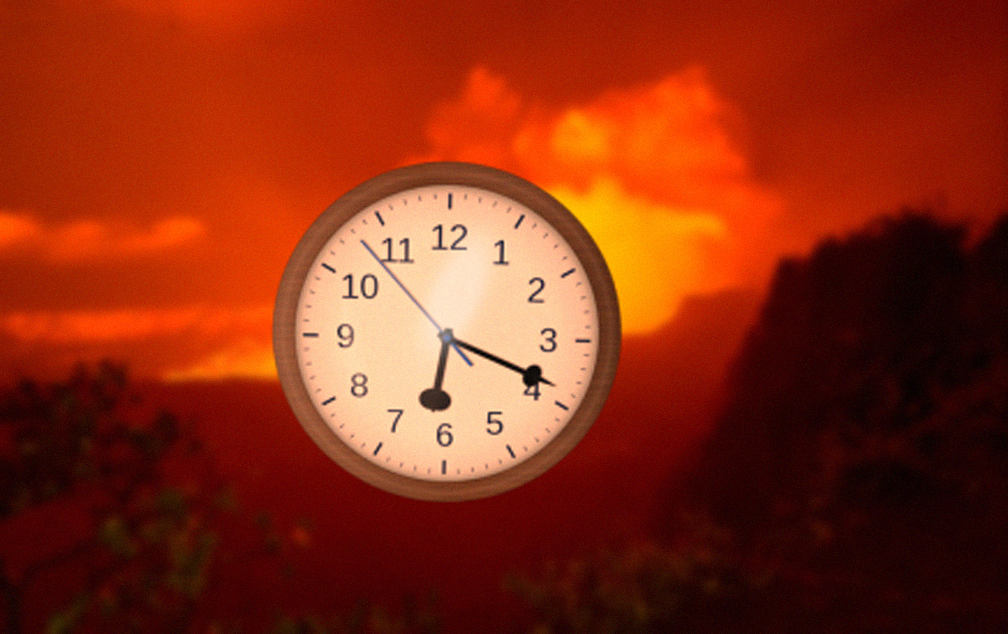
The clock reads 6,18,53
